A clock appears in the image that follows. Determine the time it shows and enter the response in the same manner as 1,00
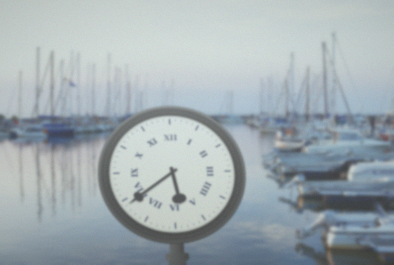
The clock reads 5,39
